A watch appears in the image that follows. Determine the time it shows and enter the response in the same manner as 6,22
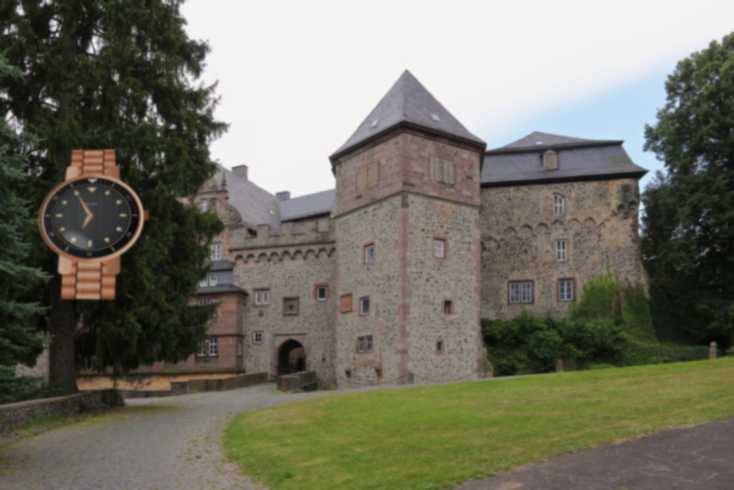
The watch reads 6,55
